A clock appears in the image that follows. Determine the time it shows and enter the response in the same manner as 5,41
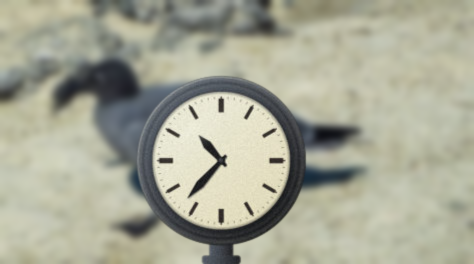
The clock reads 10,37
